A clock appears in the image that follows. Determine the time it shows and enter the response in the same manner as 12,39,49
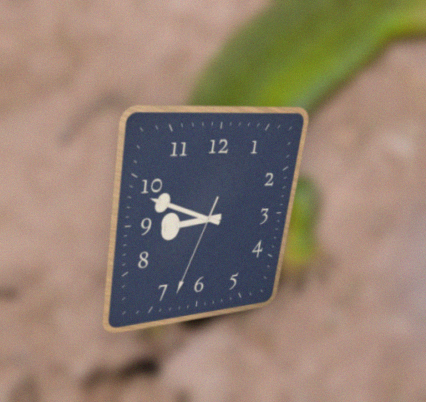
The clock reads 8,48,33
